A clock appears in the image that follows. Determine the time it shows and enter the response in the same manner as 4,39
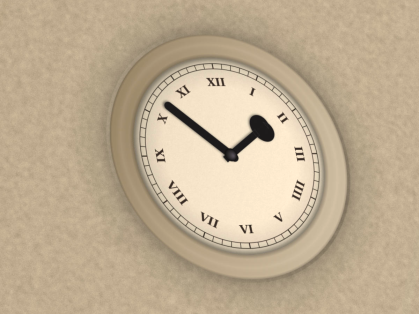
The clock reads 1,52
